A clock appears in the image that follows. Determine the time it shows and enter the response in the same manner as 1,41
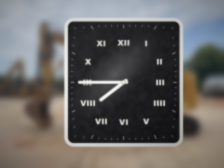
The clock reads 7,45
